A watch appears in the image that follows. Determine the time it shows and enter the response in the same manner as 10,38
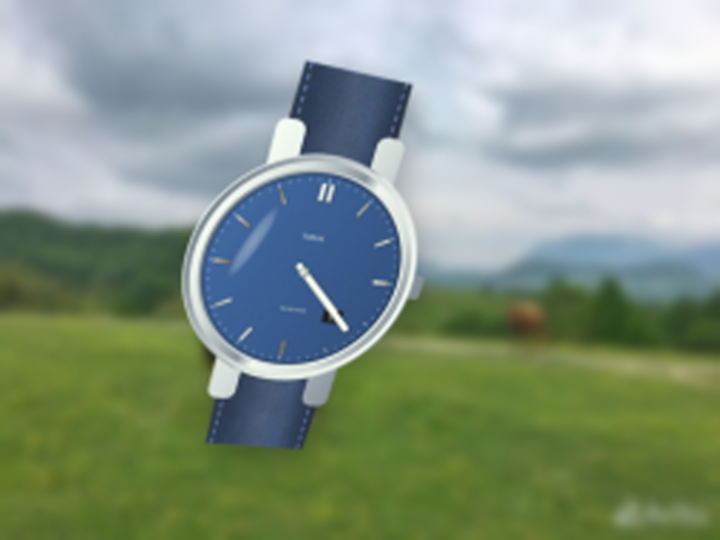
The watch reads 4,22
